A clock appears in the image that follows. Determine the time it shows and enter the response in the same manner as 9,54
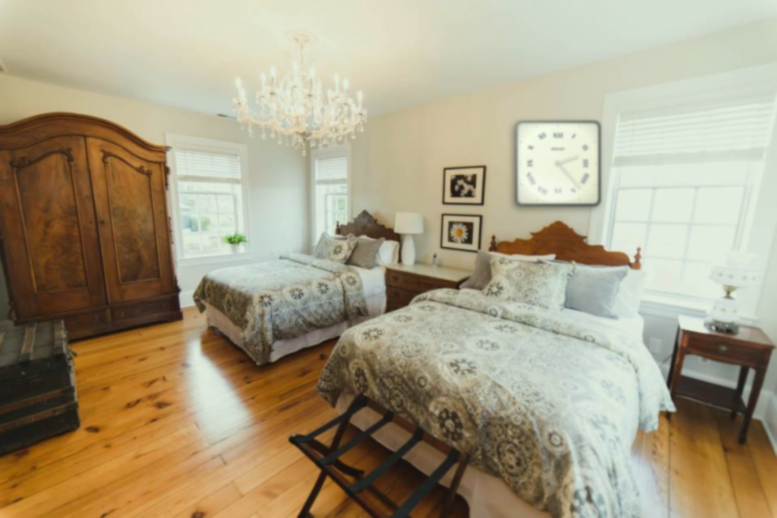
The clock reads 2,23
